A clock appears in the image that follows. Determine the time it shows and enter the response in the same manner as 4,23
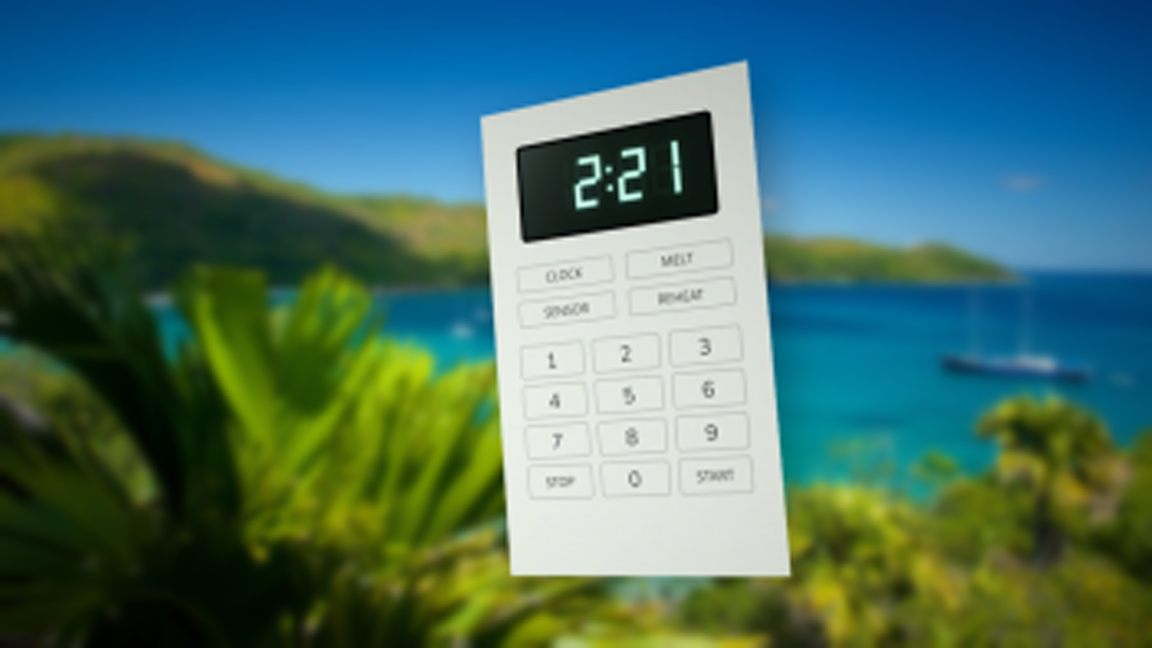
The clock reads 2,21
